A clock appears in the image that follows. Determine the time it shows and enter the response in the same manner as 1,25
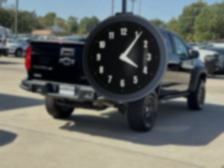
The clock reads 4,06
